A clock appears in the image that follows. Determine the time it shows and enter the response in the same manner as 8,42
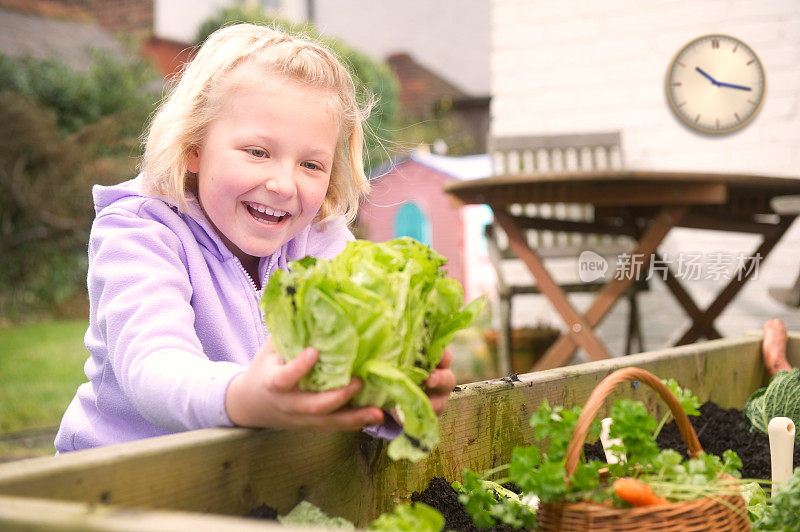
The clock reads 10,17
